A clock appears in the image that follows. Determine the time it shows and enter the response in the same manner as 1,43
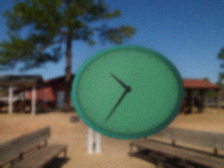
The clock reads 10,35
